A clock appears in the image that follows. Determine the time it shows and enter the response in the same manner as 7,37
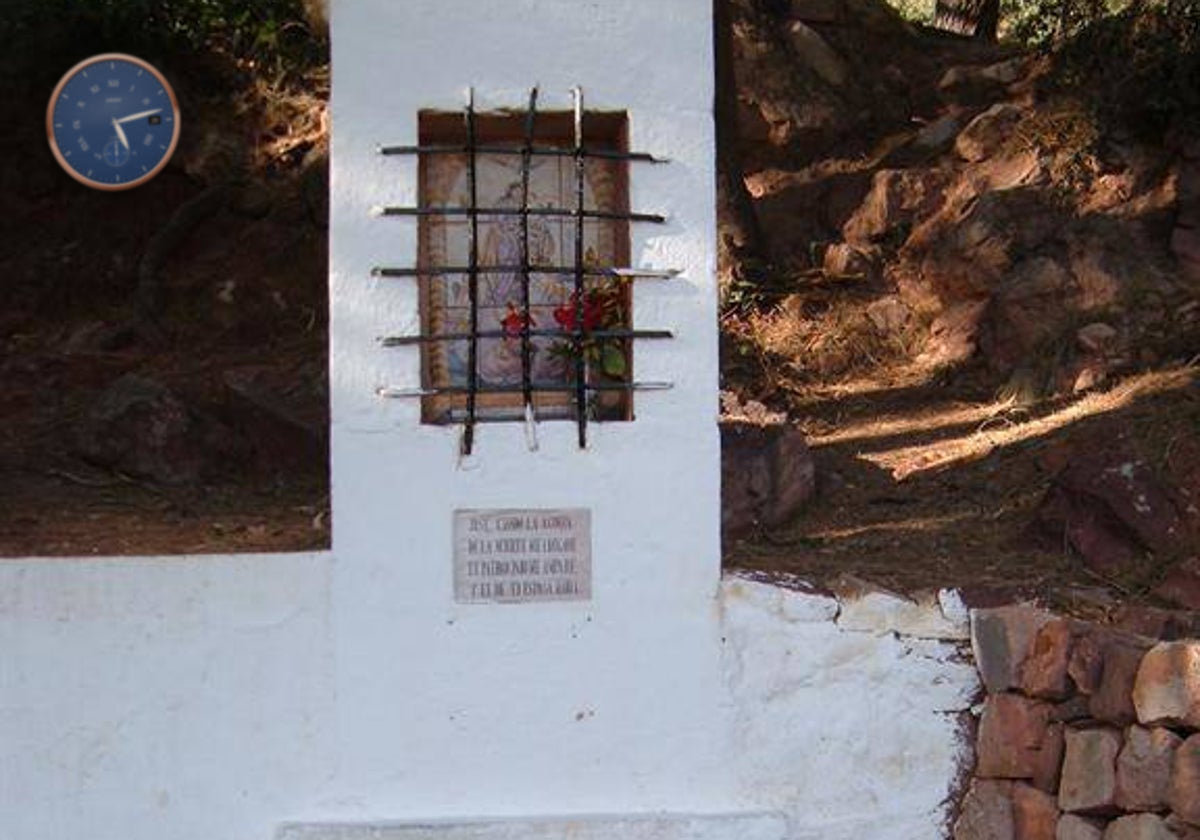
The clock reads 5,13
